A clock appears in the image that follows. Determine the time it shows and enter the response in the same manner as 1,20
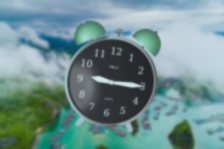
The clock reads 9,15
